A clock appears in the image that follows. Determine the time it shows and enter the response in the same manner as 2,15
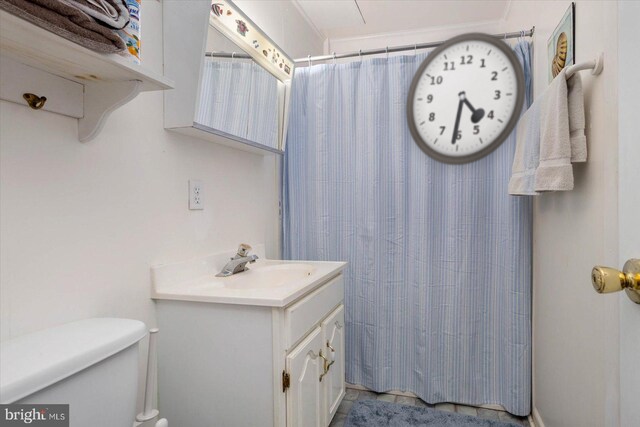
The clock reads 4,31
